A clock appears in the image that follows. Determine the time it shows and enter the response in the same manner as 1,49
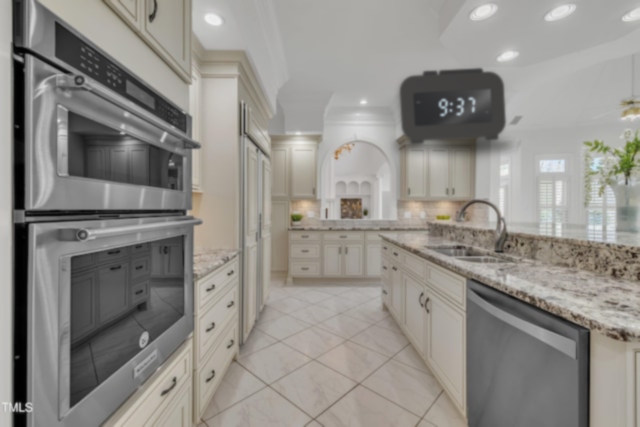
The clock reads 9,37
